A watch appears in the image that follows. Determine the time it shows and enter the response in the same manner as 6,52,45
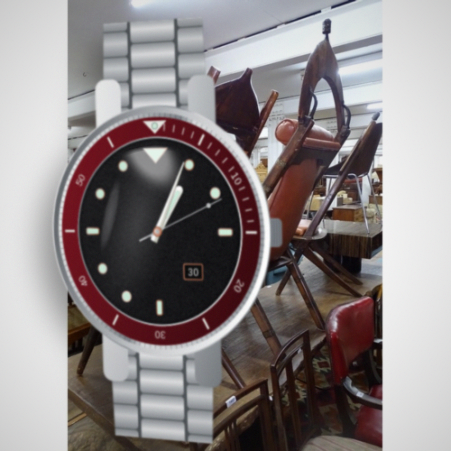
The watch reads 1,04,11
